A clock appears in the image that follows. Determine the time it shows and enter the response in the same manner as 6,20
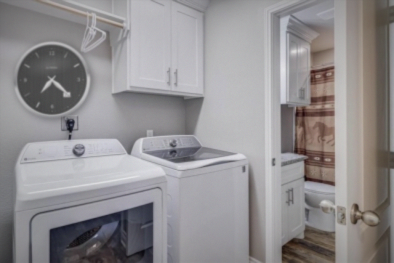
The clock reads 7,22
